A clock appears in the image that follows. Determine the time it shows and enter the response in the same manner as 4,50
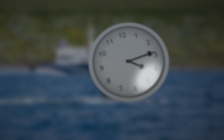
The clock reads 4,14
